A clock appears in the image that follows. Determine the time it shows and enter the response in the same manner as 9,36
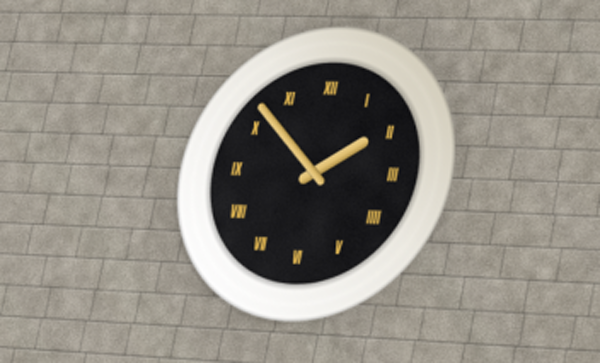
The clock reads 1,52
